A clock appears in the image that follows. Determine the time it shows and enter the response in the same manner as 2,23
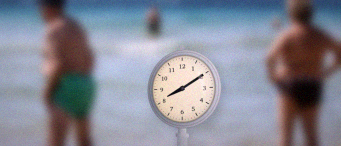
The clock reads 8,10
